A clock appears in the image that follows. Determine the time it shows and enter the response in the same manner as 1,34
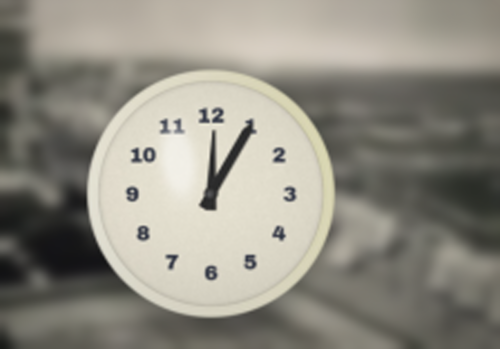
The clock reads 12,05
